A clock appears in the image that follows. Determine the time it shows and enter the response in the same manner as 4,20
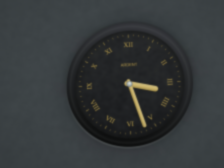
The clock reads 3,27
